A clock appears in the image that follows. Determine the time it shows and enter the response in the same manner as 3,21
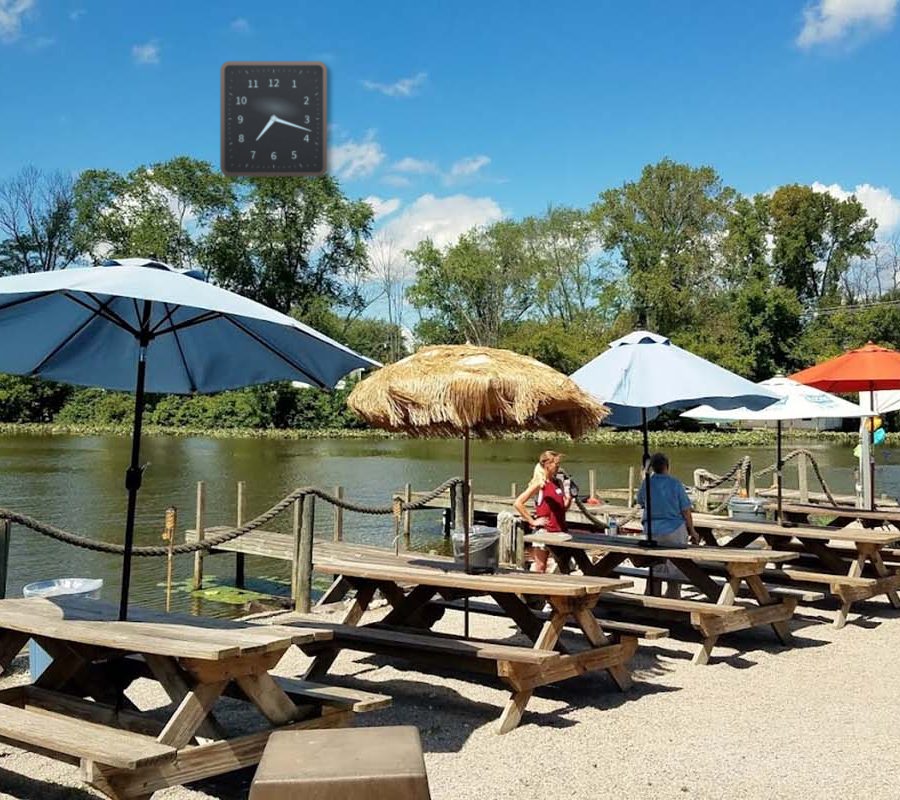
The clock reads 7,18
